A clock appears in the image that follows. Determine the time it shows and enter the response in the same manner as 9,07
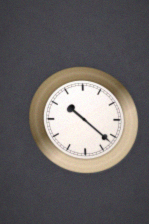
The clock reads 10,22
